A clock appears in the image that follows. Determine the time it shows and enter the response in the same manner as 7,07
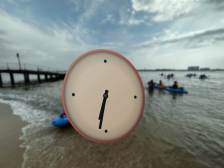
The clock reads 6,32
